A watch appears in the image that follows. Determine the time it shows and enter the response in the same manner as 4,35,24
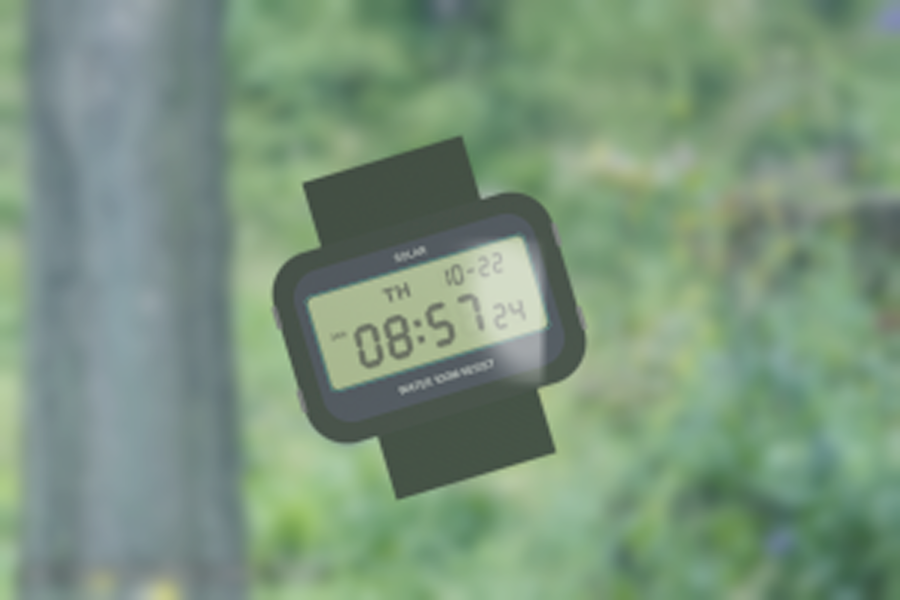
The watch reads 8,57,24
